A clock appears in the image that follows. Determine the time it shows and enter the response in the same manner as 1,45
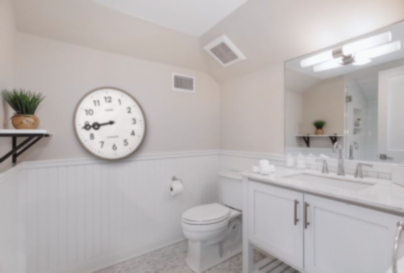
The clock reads 8,44
